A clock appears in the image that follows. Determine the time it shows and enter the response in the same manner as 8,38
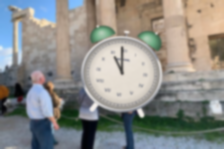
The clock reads 10,59
